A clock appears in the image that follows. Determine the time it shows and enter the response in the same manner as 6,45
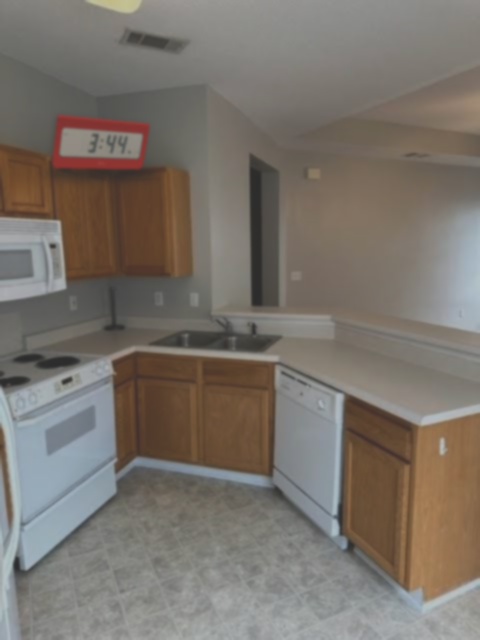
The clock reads 3,44
